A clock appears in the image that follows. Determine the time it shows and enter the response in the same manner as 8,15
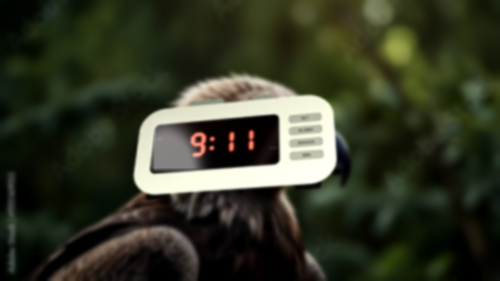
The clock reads 9,11
